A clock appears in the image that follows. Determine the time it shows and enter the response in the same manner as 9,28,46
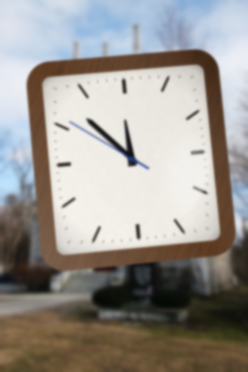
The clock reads 11,52,51
